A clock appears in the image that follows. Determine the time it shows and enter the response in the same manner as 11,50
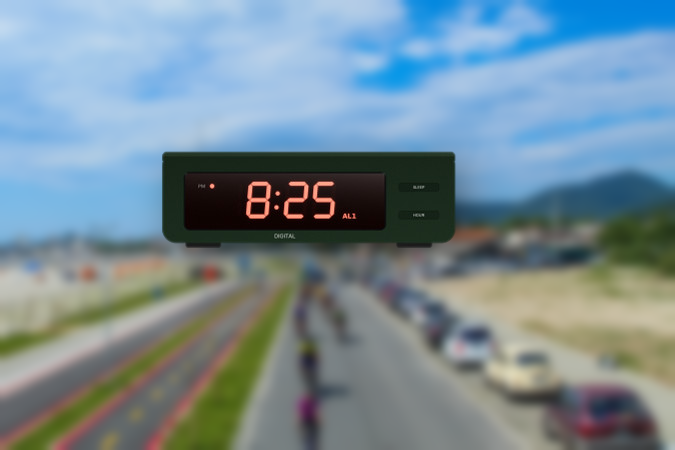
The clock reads 8,25
